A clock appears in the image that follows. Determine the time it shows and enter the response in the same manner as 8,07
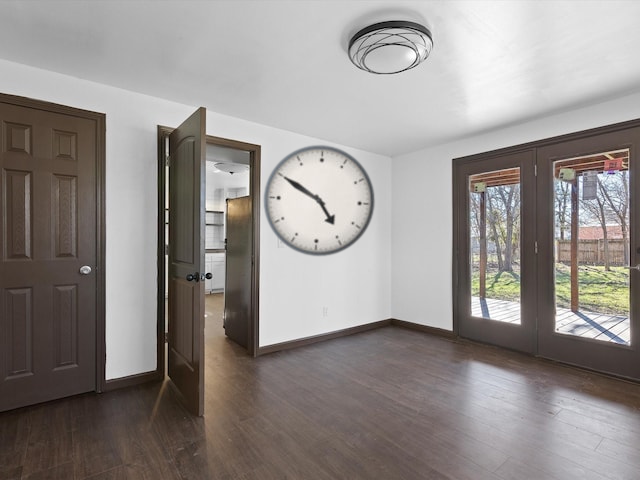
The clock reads 4,50
